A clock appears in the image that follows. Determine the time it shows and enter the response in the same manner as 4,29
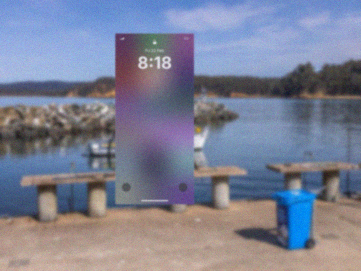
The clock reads 8,18
